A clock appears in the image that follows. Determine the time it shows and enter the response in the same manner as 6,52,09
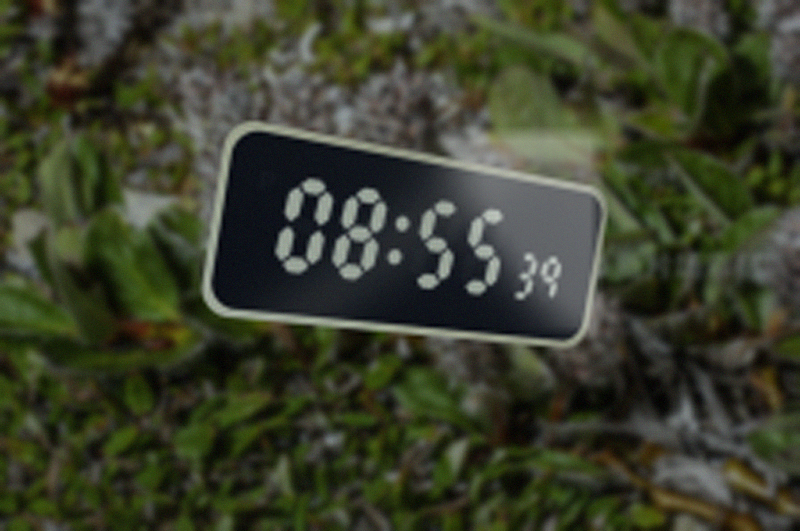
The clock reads 8,55,39
